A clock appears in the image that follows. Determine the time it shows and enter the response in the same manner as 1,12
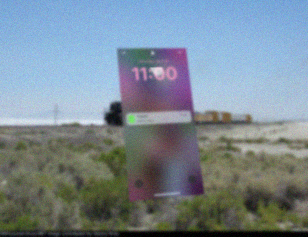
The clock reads 11,00
